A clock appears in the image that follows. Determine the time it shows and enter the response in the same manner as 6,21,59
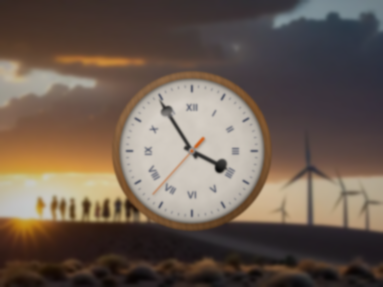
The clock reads 3,54,37
